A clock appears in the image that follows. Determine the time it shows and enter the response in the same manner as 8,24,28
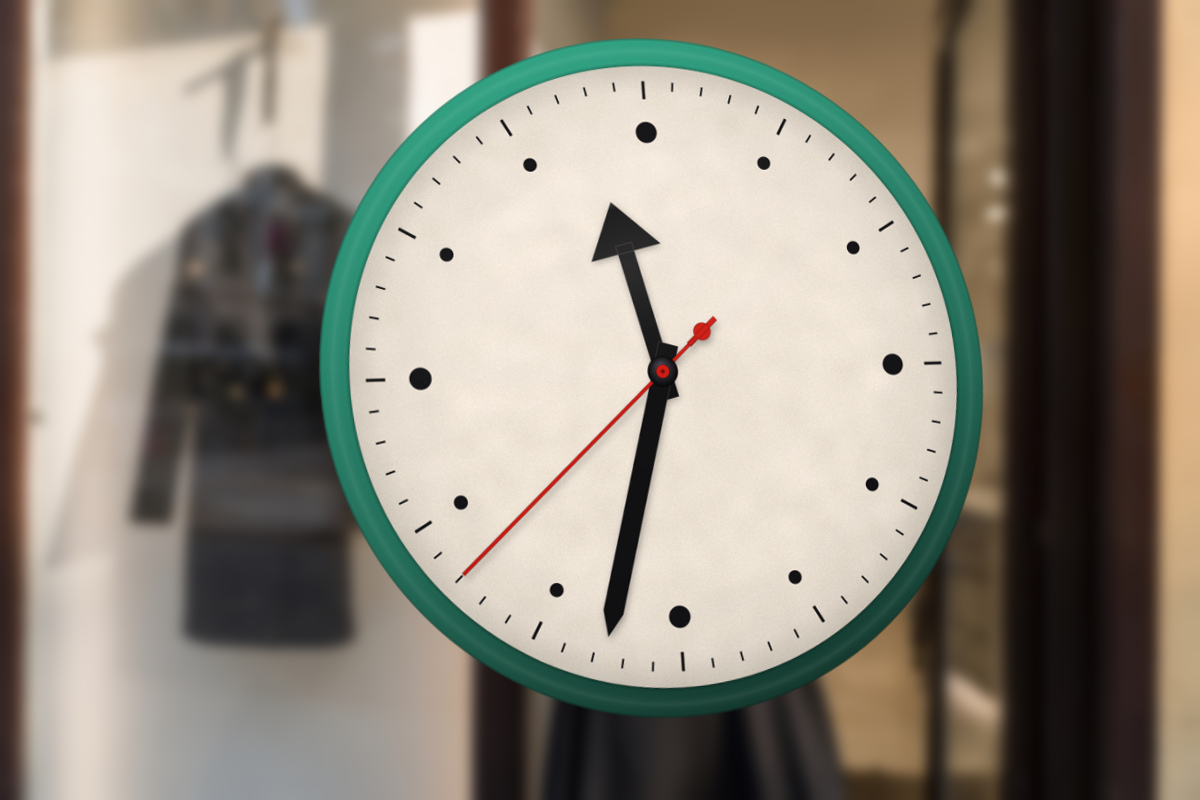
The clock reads 11,32,38
